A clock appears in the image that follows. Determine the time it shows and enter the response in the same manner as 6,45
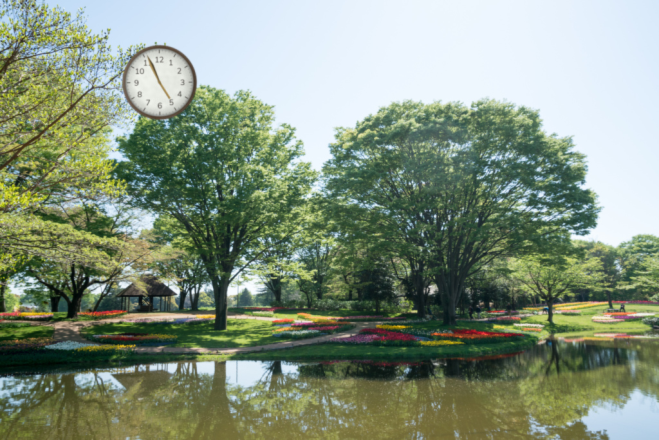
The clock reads 4,56
